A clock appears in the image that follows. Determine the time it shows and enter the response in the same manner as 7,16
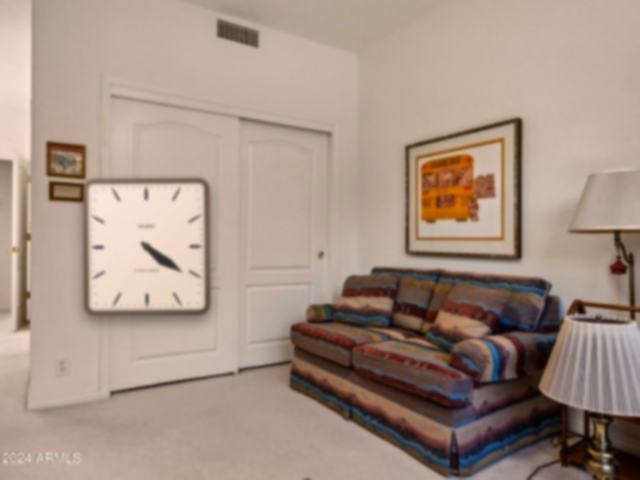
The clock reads 4,21
